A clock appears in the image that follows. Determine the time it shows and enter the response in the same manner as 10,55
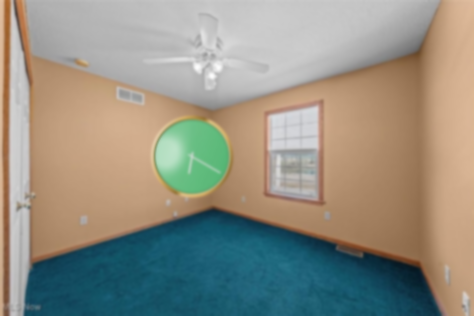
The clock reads 6,20
